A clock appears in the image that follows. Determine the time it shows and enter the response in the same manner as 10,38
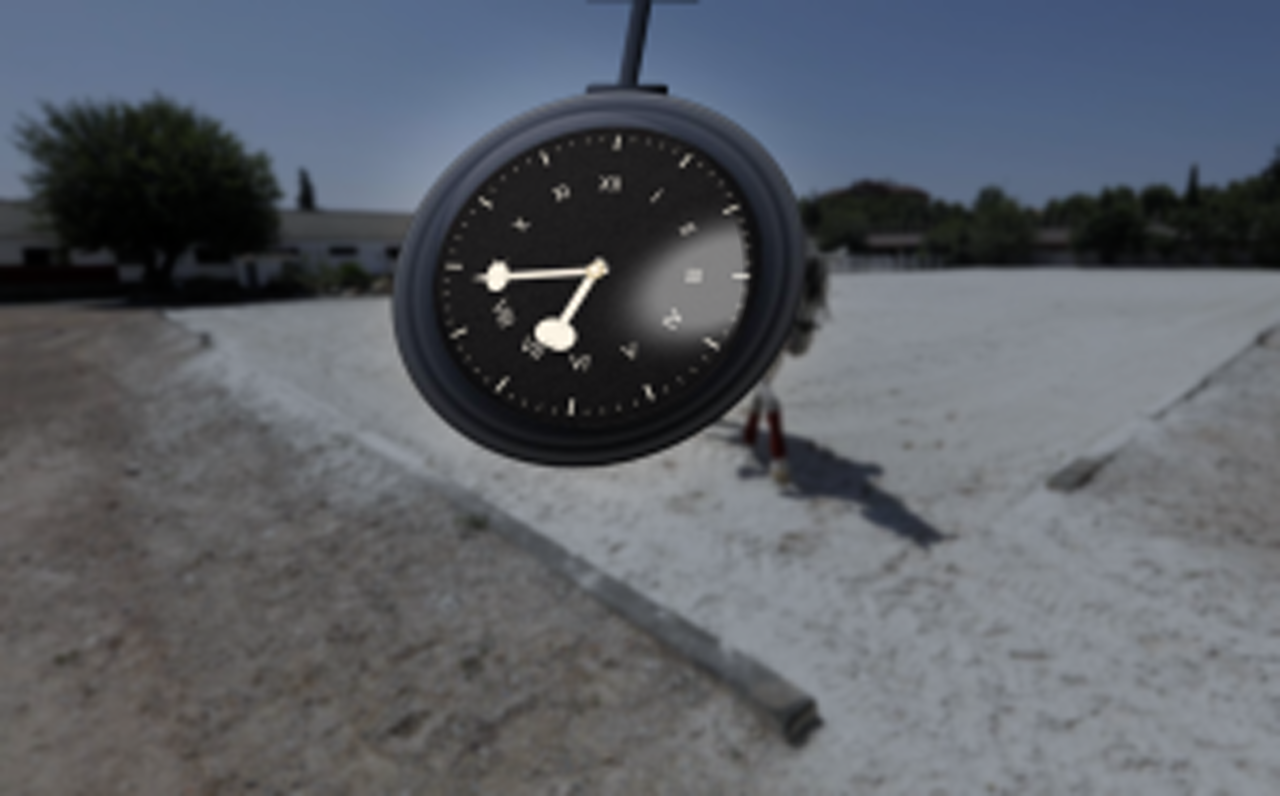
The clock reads 6,44
